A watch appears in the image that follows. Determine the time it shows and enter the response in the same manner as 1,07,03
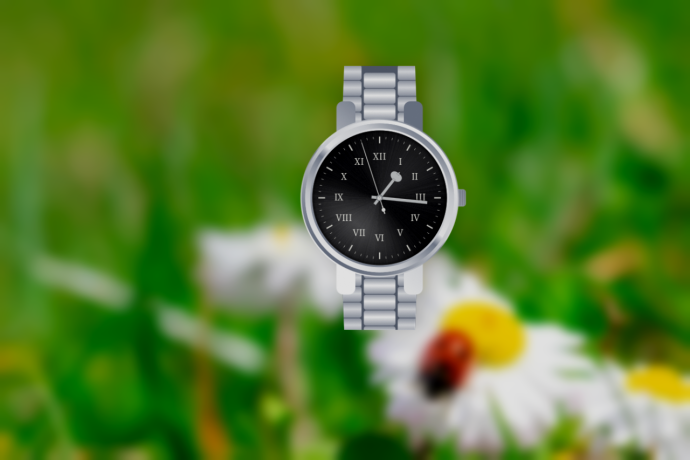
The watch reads 1,15,57
